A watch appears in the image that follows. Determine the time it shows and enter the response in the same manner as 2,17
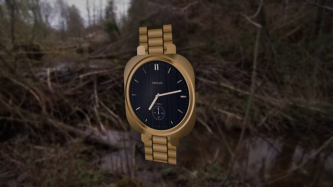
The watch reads 7,13
